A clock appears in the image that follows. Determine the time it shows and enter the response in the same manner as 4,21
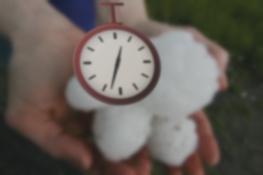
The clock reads 12,33
